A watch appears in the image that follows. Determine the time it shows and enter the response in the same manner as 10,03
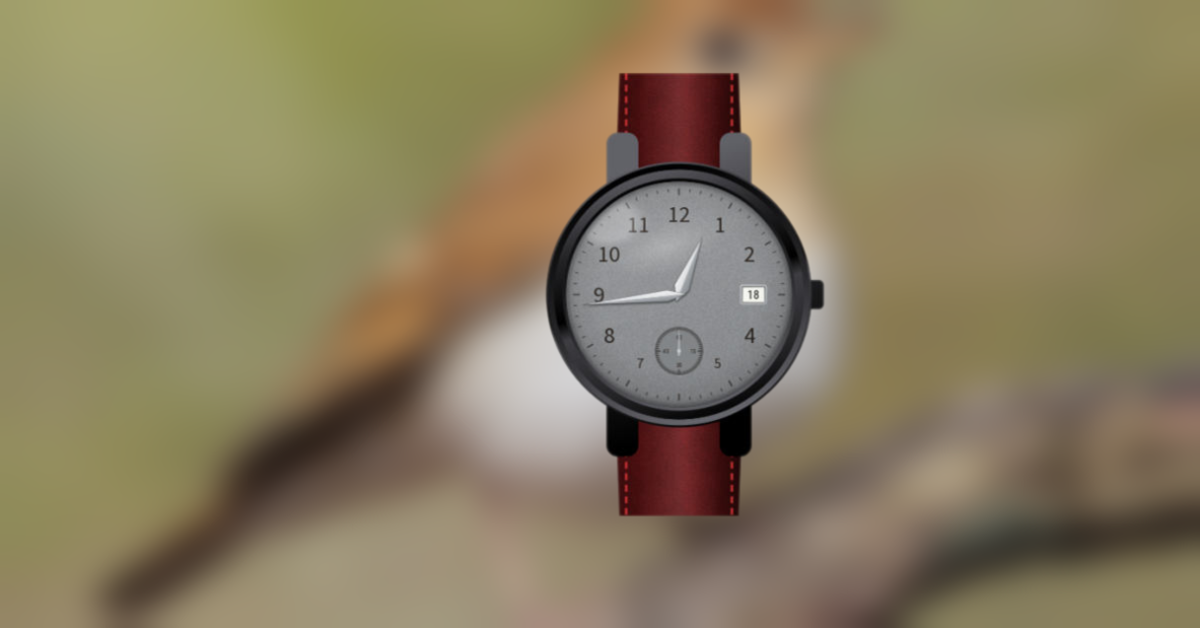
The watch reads 12,44
